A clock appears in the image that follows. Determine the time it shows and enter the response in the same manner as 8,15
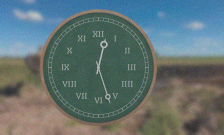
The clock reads 12,27
